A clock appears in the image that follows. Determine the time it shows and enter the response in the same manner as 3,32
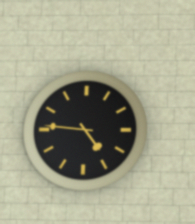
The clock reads 4,46
